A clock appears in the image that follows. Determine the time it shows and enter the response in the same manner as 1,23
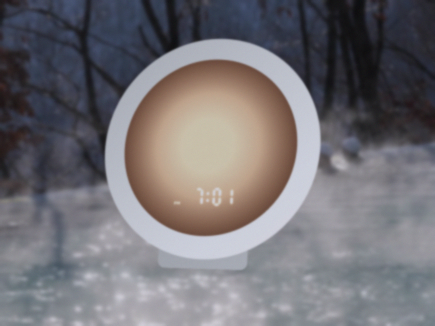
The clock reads 7,01
